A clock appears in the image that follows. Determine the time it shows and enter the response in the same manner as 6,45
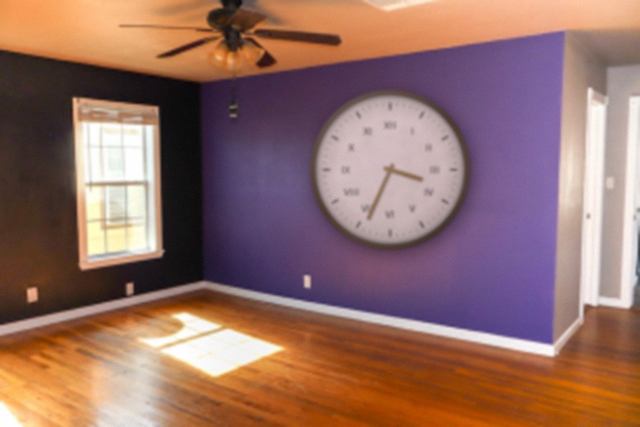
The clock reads 3,34
